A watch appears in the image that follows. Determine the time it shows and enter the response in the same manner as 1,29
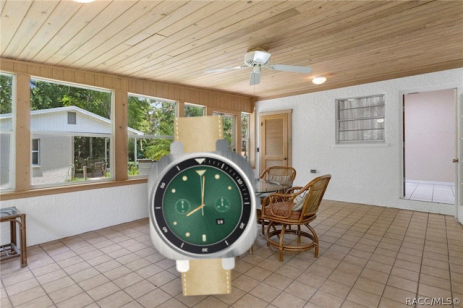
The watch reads 8,01
